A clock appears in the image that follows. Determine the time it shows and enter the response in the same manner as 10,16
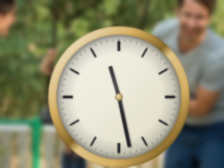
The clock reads 11,28
